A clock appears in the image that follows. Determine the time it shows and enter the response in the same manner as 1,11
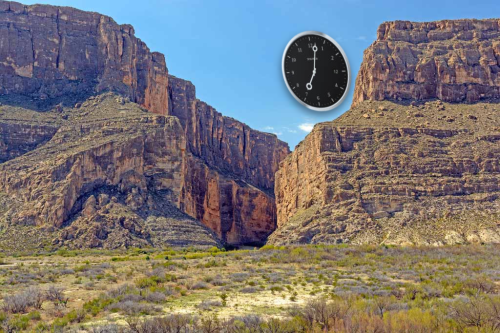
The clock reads 7,02
